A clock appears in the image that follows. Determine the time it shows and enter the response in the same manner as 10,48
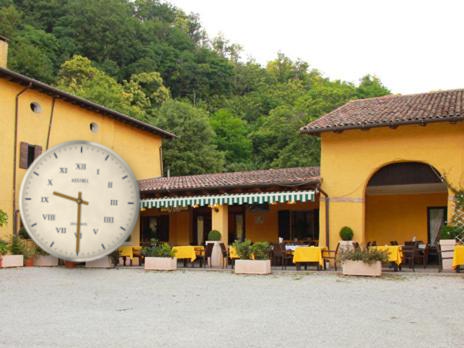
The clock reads 9,30
